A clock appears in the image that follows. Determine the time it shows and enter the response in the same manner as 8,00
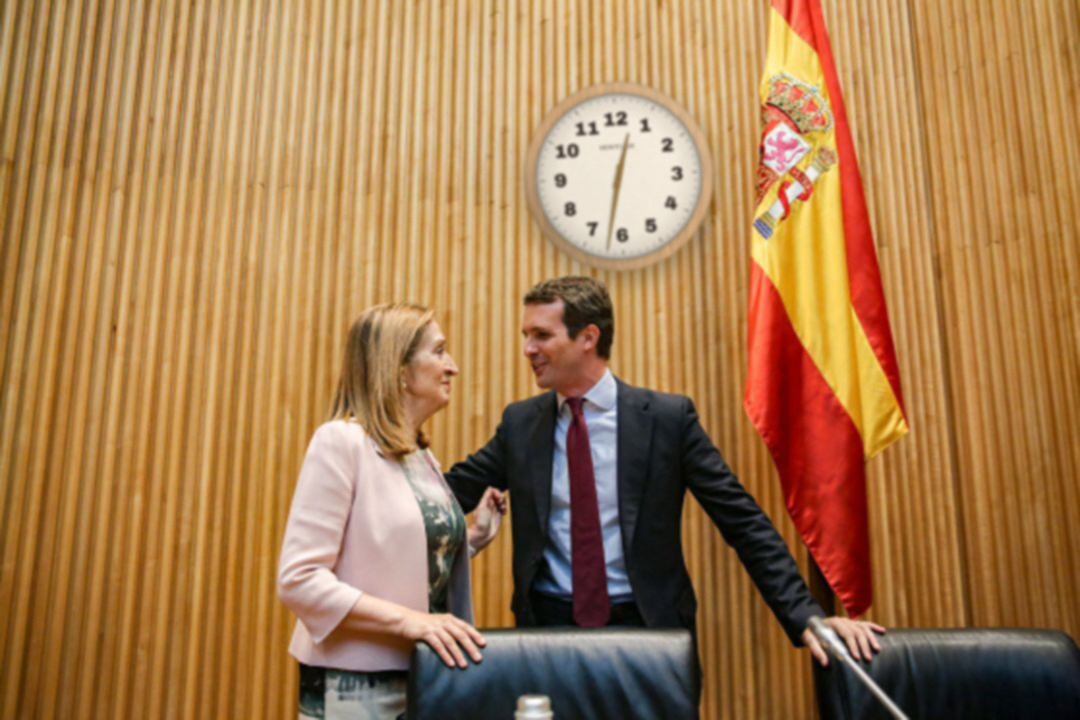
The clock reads 12,32
